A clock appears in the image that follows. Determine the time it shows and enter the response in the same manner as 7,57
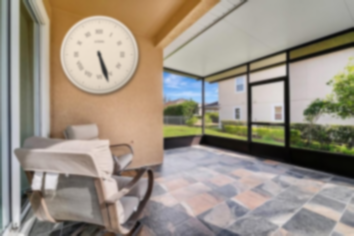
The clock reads 5,27
